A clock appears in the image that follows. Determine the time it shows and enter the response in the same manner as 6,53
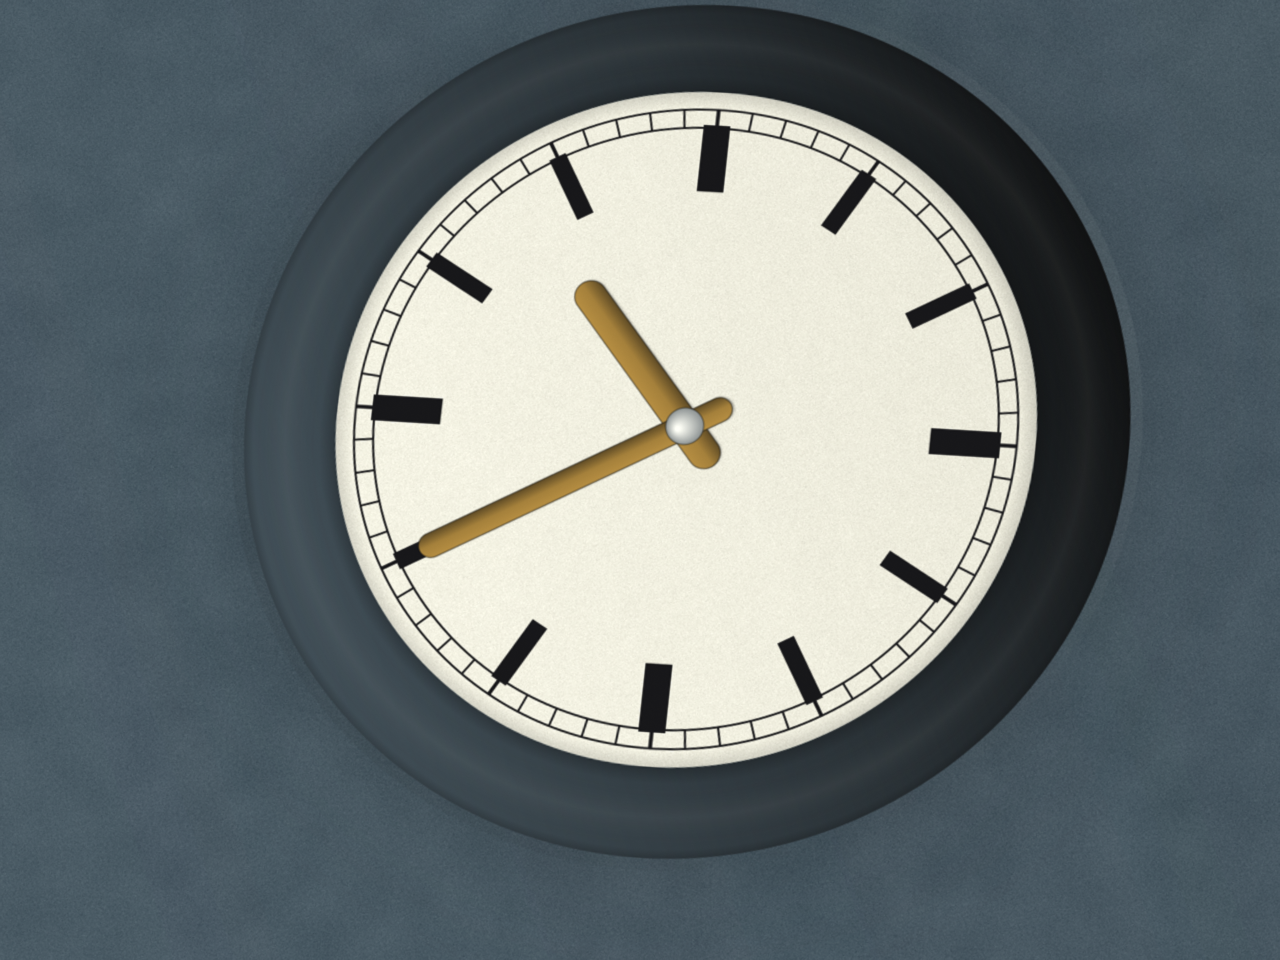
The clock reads 10,40
